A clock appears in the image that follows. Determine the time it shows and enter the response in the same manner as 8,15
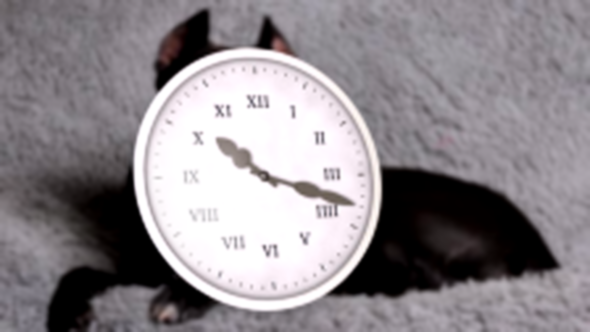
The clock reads 10,18
